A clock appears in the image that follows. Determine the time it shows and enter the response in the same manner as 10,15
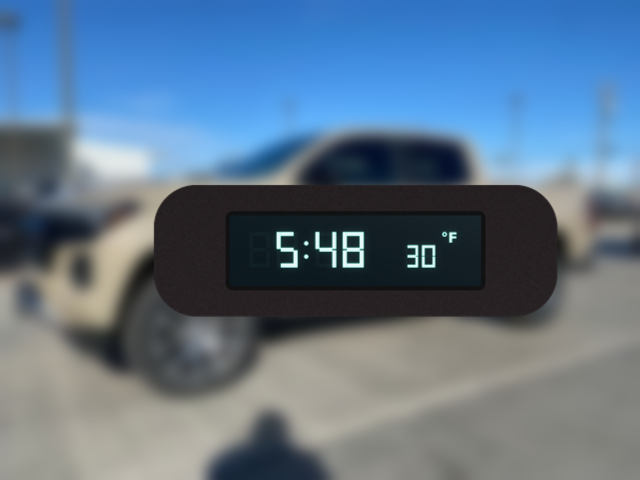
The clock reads 5,48
